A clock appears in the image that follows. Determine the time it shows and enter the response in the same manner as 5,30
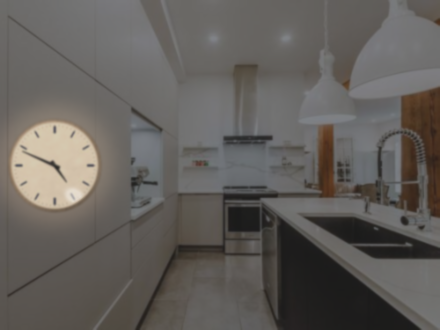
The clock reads 4,49
